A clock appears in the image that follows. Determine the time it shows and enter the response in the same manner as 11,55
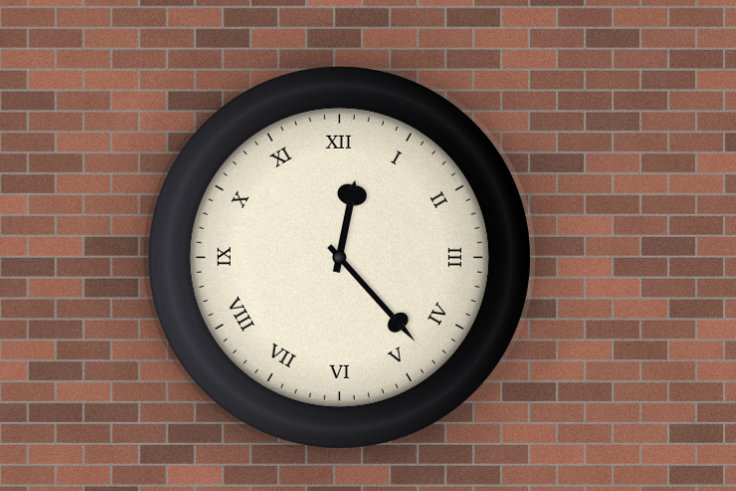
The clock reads 12,23
